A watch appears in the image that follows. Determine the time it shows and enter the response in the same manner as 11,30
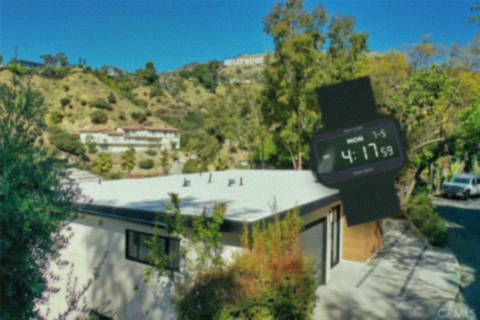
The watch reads 4,17
